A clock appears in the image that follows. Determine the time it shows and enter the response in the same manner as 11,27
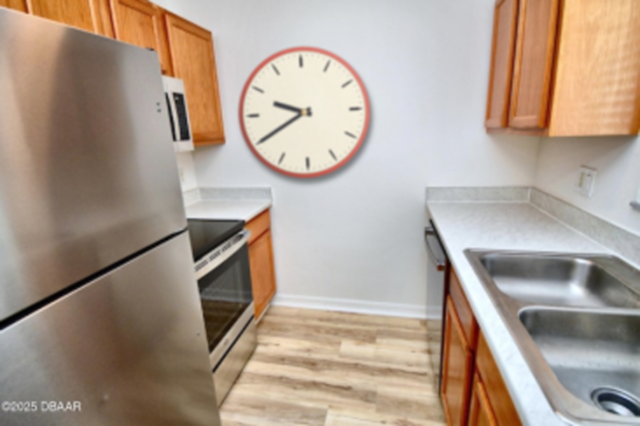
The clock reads 9,40
